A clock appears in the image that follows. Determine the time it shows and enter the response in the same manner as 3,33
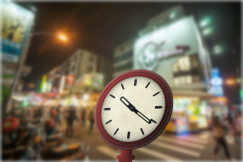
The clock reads 10,21
